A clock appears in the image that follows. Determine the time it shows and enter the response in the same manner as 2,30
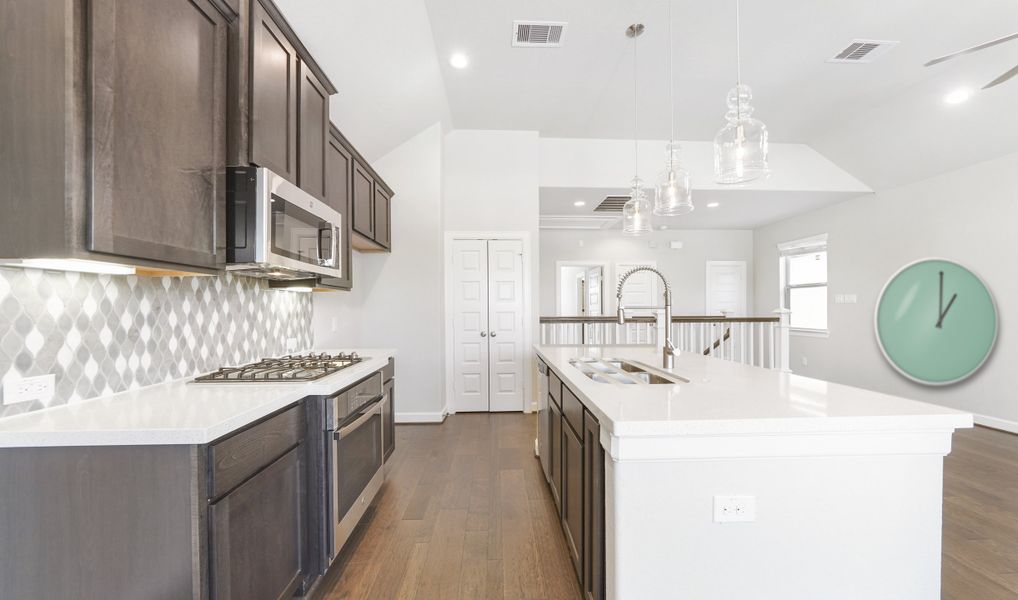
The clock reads 1,00
